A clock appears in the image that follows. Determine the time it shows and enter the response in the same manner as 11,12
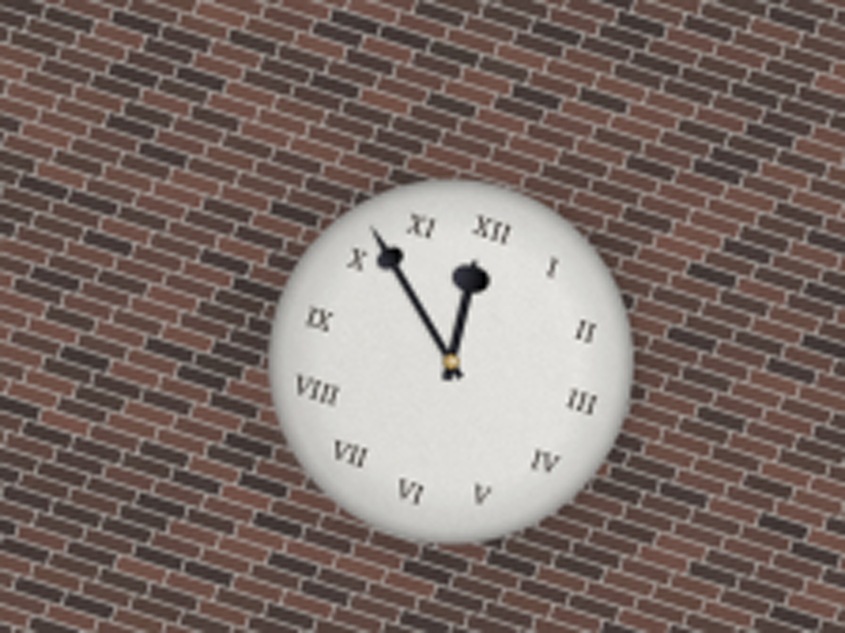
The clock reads 11,52
